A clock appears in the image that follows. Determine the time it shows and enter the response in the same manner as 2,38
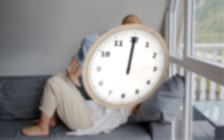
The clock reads 12,00
